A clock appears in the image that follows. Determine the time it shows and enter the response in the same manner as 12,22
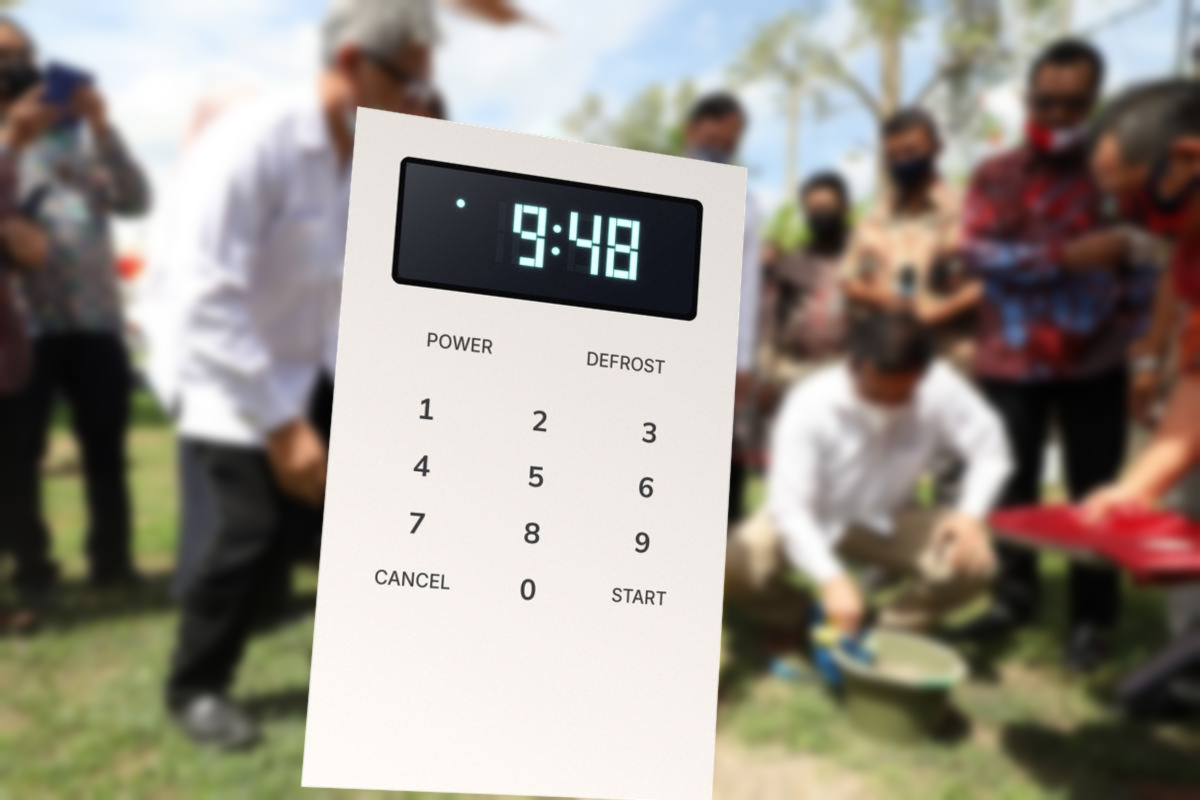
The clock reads 9,48
